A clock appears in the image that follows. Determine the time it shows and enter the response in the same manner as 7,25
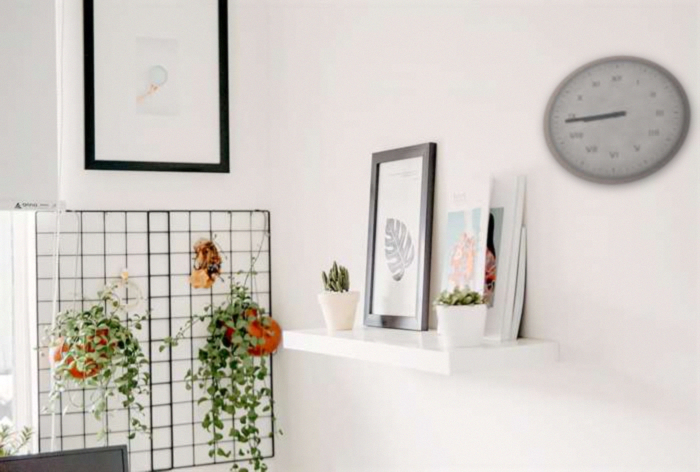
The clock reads 8,44
